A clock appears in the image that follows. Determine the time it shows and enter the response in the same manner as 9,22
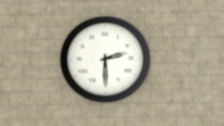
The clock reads 2,30
